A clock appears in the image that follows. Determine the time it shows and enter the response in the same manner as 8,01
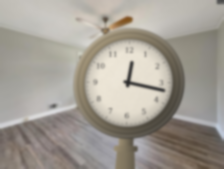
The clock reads 12,17
